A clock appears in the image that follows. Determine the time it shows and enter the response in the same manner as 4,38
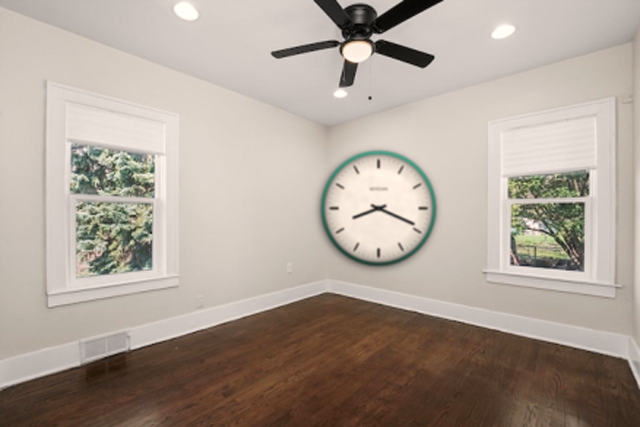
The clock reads 8,19
